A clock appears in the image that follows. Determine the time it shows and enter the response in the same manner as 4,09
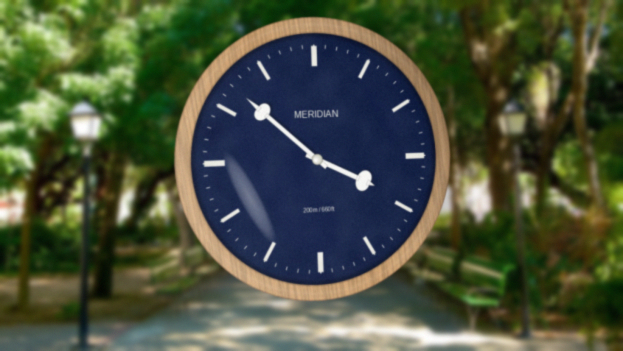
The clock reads 3,52
